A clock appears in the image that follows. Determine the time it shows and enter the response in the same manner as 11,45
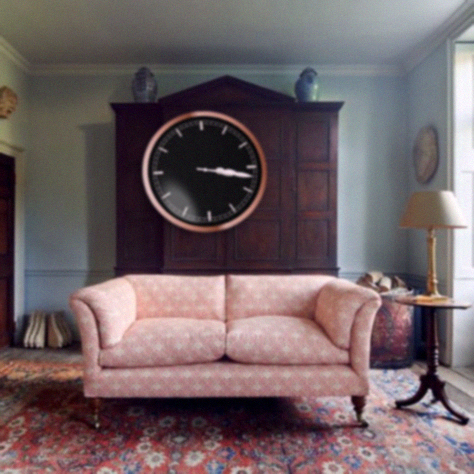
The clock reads 3,17
